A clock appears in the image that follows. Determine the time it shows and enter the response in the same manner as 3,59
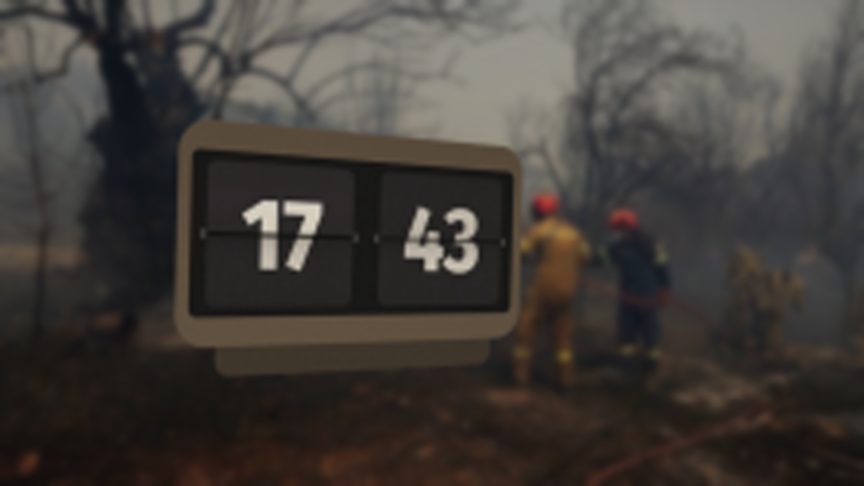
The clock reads 17,43
